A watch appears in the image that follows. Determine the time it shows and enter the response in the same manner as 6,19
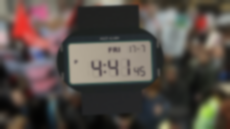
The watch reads 4,41
